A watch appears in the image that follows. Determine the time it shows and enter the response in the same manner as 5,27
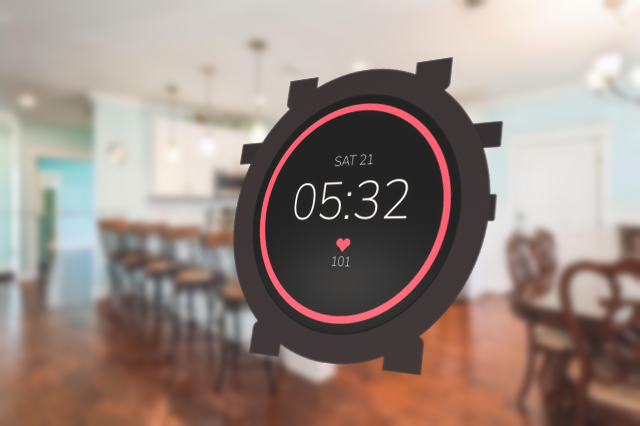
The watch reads 5,32
